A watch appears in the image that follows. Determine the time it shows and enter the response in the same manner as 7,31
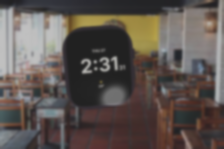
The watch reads 2,31
